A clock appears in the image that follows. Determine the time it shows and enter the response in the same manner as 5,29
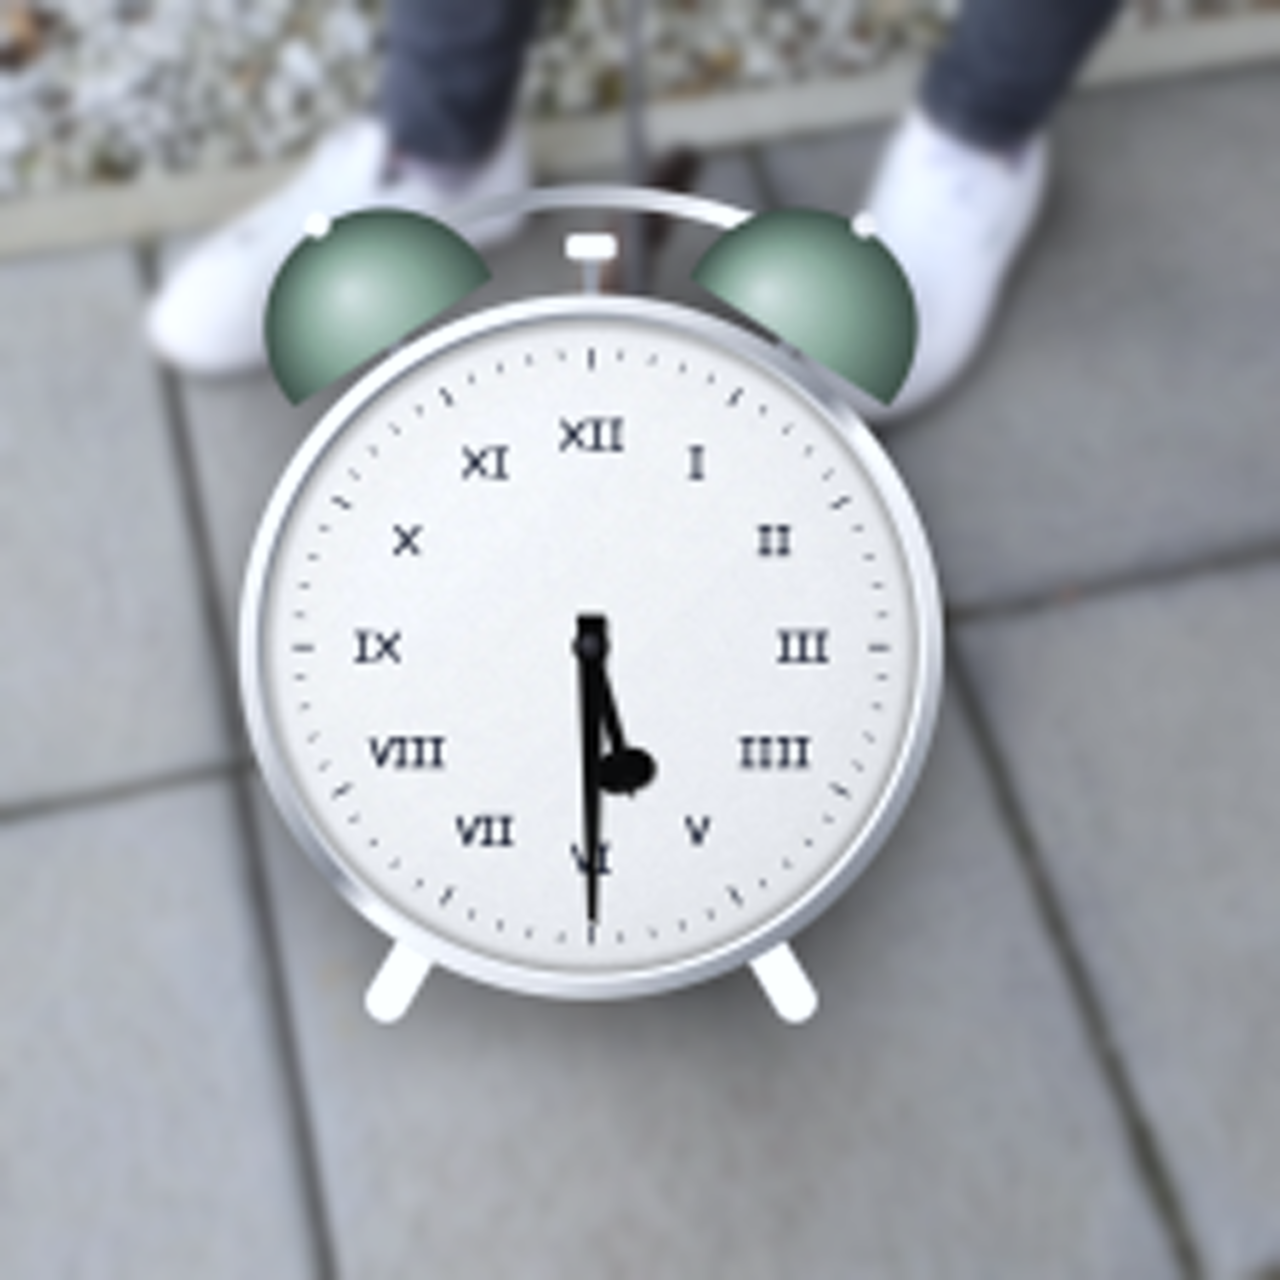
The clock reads 5,30
